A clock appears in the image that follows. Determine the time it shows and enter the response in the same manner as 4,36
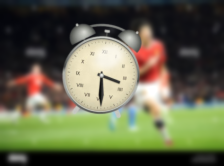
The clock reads 3,29
